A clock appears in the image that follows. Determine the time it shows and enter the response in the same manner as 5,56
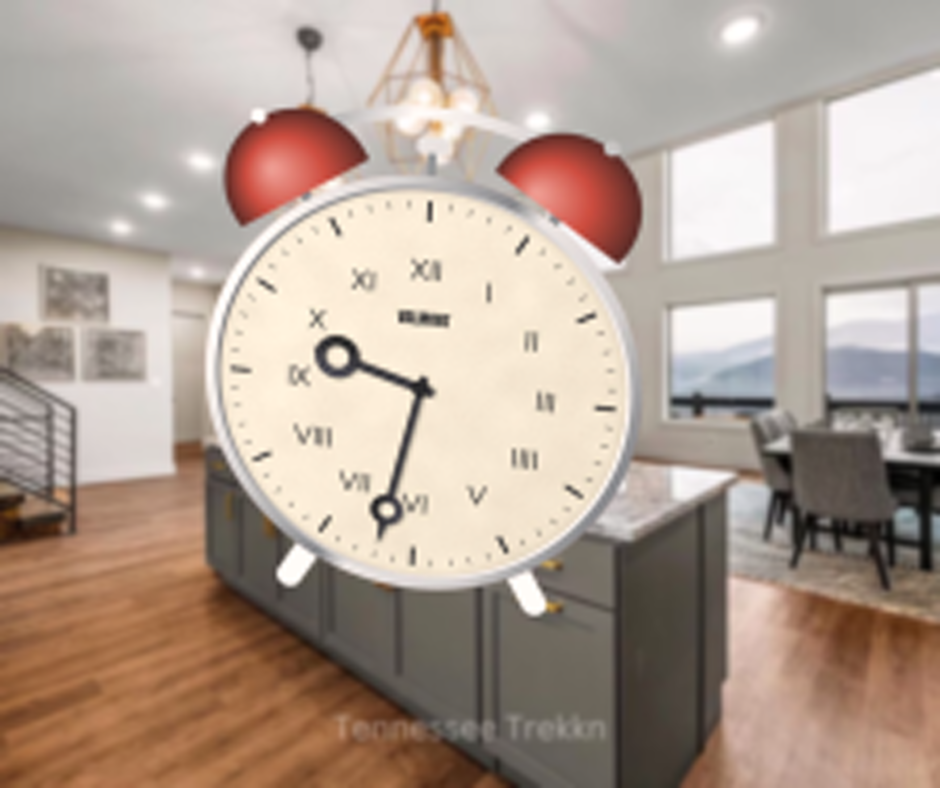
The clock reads 9,32
